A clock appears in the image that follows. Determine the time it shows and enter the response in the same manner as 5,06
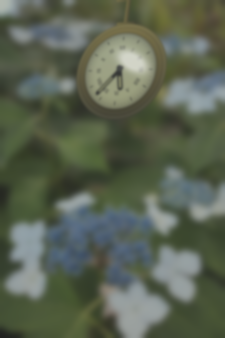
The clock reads 5,37
